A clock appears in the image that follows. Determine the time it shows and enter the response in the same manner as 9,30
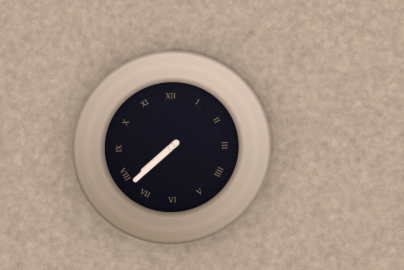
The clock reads 7,38
